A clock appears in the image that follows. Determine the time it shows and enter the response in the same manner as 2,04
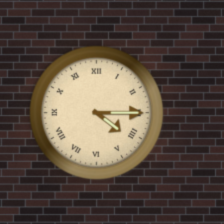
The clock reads 4,15
